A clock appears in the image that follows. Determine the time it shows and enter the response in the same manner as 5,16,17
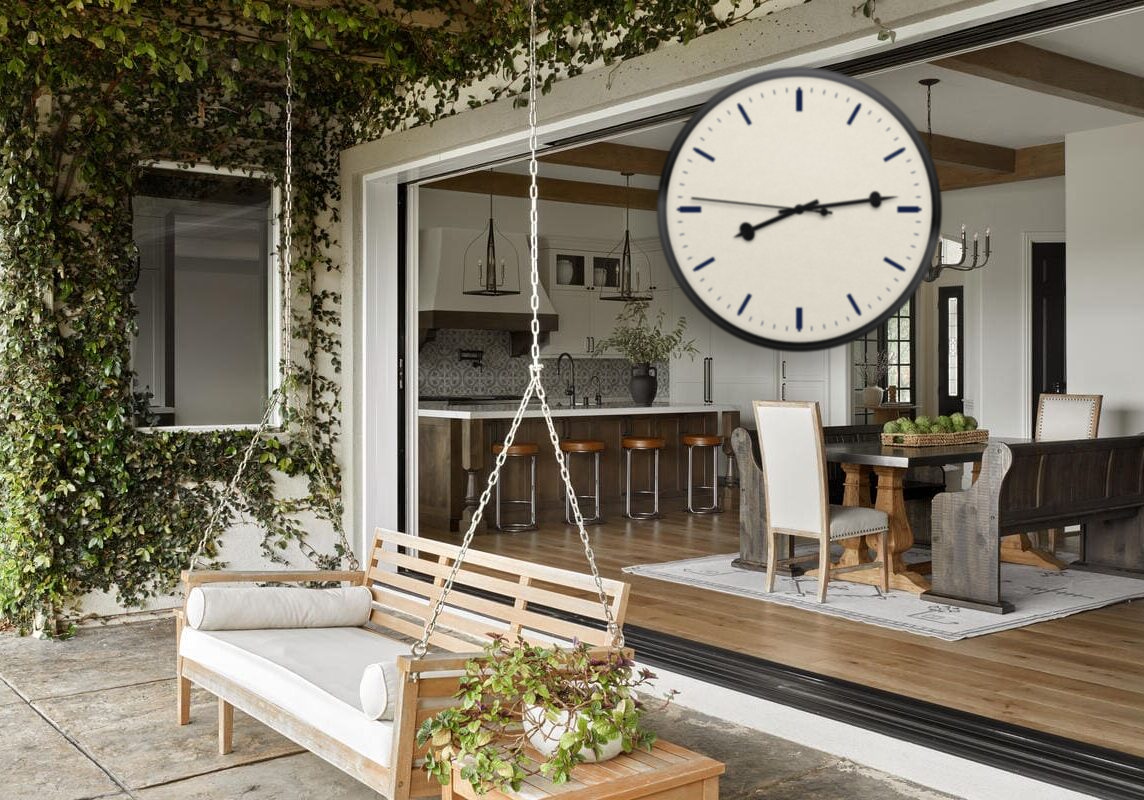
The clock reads 8,13,46
